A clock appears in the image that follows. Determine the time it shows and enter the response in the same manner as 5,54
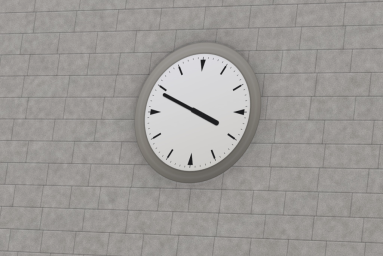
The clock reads 3,49
